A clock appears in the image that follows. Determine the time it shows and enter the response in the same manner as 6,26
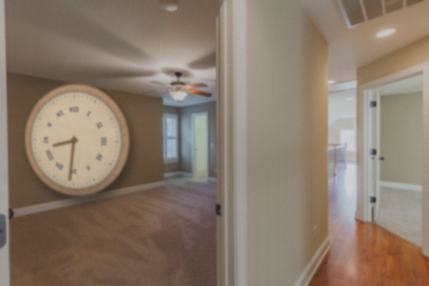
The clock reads 8,31
